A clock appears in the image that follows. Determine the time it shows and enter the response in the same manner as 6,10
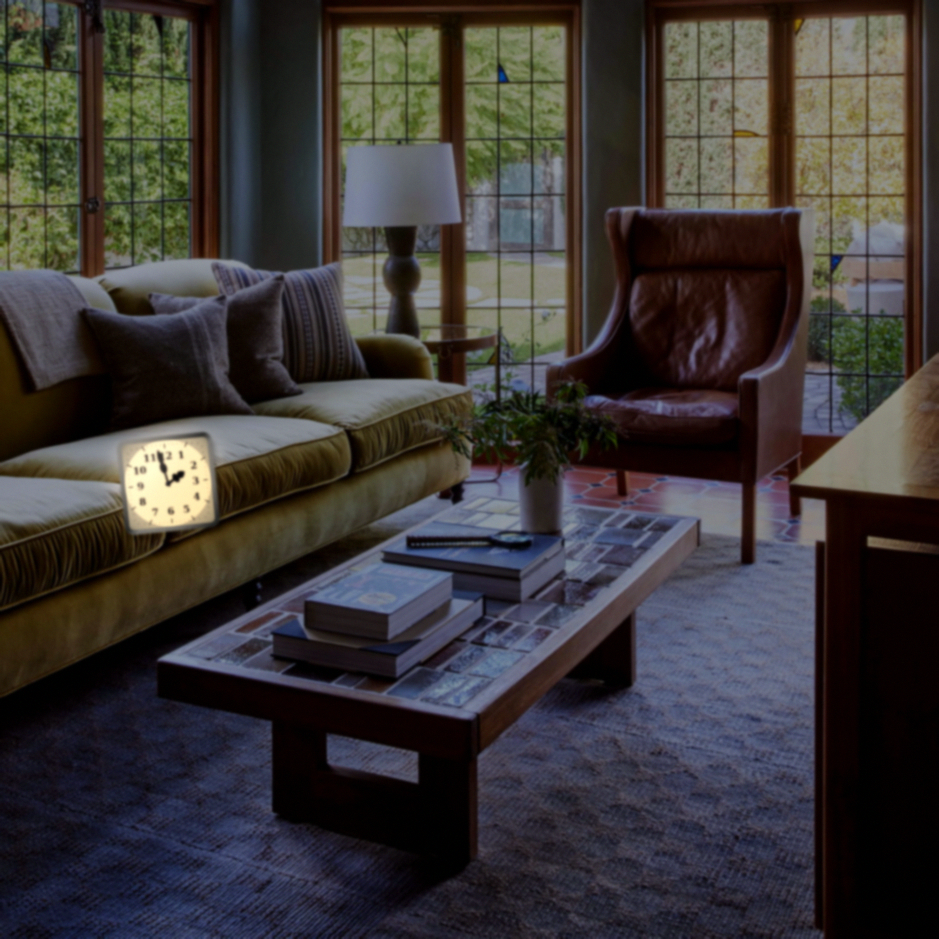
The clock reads 1,58
